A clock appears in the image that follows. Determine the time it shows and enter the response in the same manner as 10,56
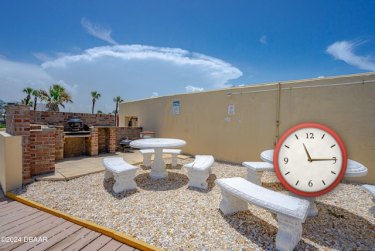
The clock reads 11,15
